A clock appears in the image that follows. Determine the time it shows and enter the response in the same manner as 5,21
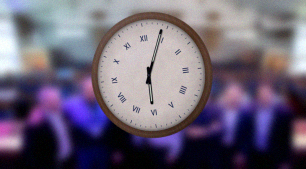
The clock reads 6,04
